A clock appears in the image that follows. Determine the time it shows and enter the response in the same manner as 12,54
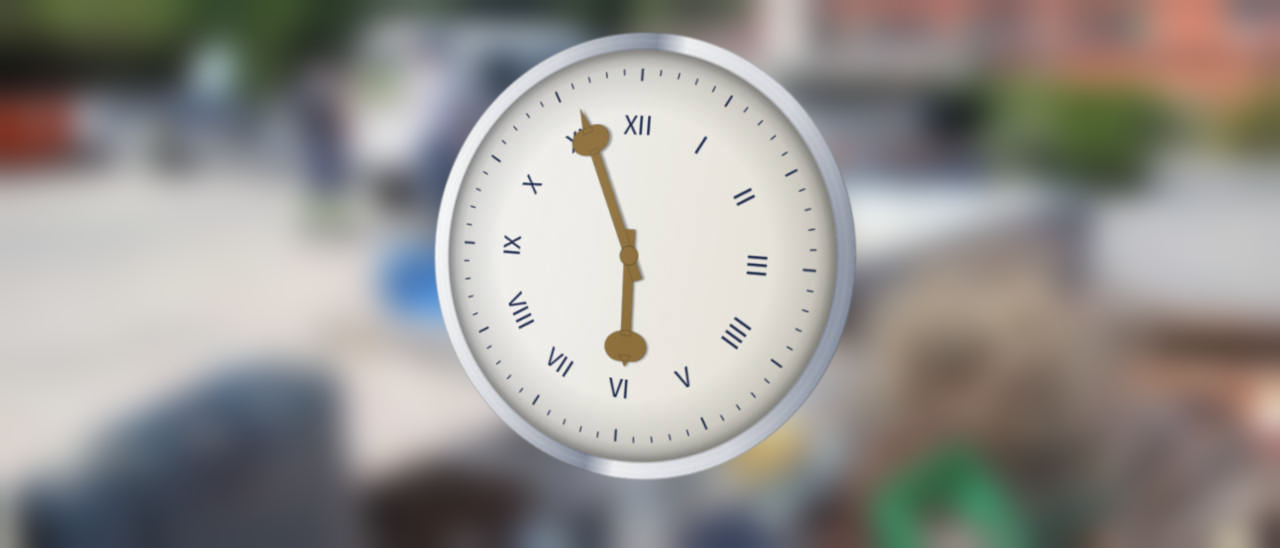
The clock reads 5,56
